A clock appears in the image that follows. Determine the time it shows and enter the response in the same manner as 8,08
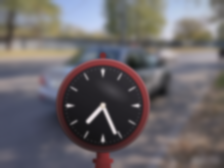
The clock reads 7,26
